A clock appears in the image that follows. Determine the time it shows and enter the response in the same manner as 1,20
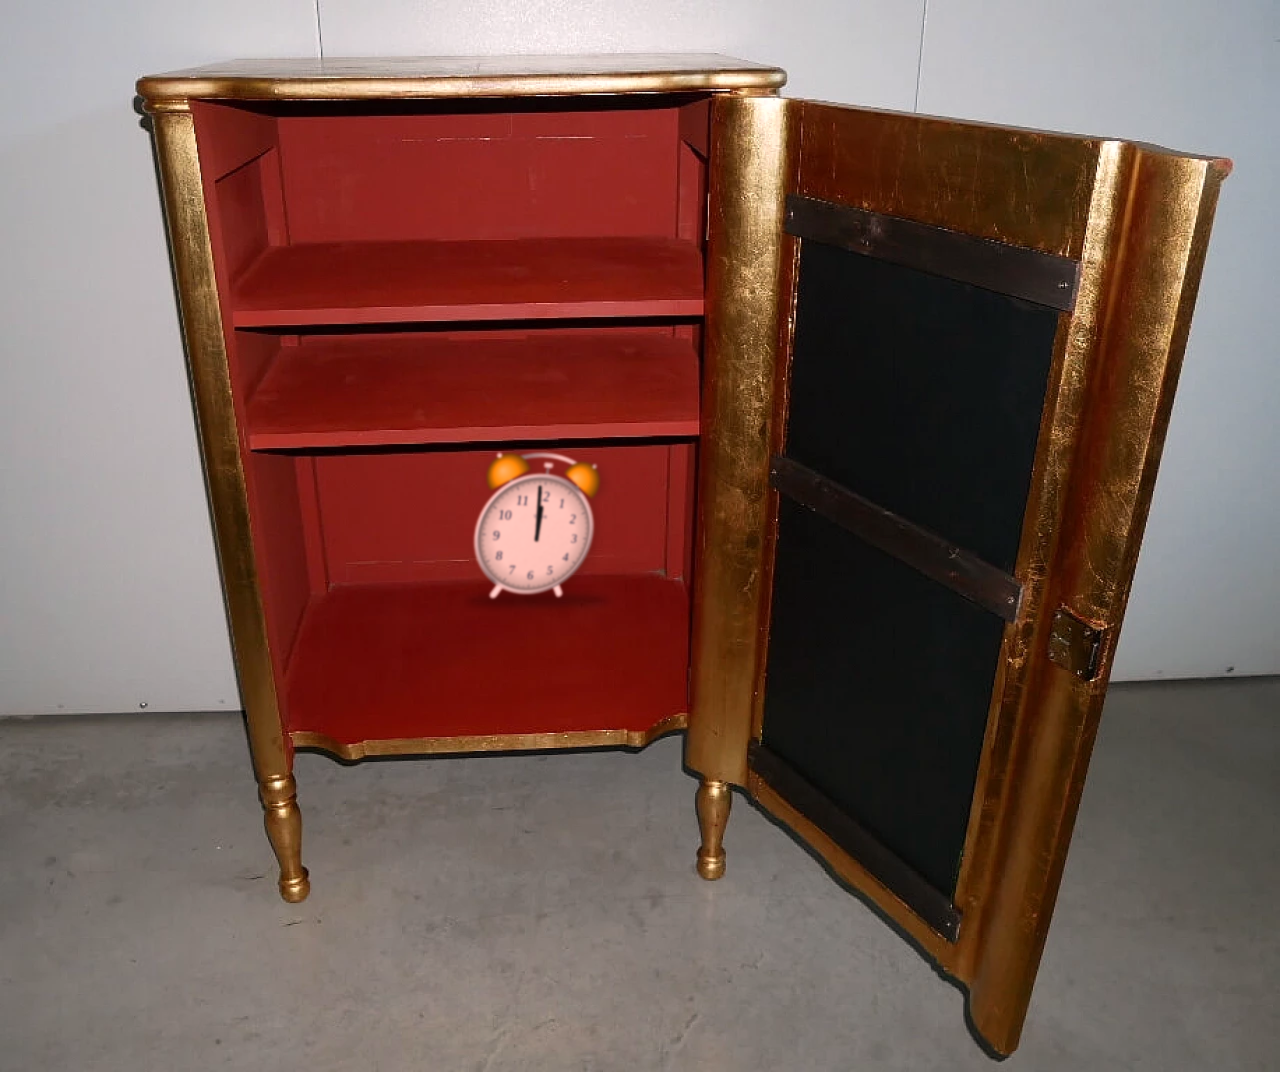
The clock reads 11,59
